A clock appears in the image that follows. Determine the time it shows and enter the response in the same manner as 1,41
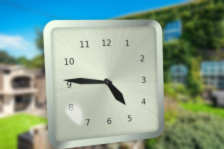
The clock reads 4,46
